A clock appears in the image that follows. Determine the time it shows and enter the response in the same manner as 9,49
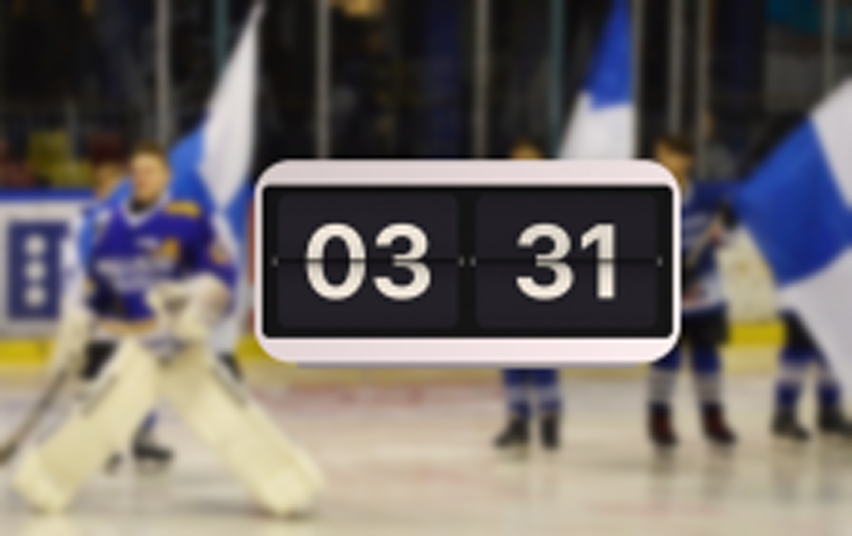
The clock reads 3,31
